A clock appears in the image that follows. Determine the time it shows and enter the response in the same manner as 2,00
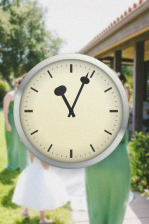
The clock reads 11,04
